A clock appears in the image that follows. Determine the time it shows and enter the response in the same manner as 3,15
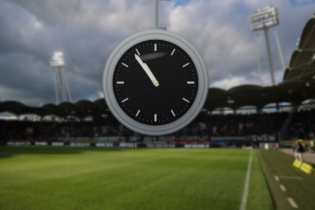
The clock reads 10,54
